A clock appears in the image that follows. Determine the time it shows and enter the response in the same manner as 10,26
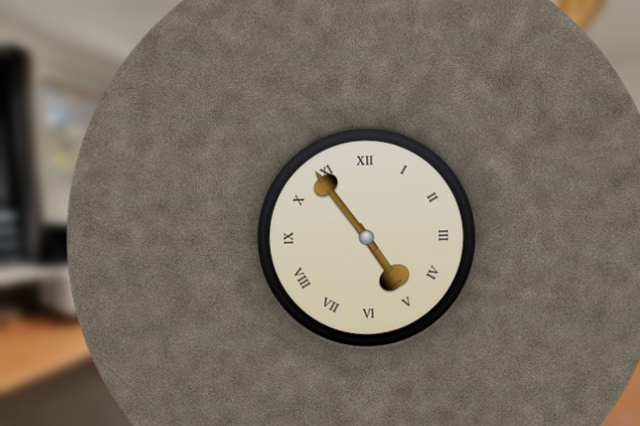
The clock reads 4,54
